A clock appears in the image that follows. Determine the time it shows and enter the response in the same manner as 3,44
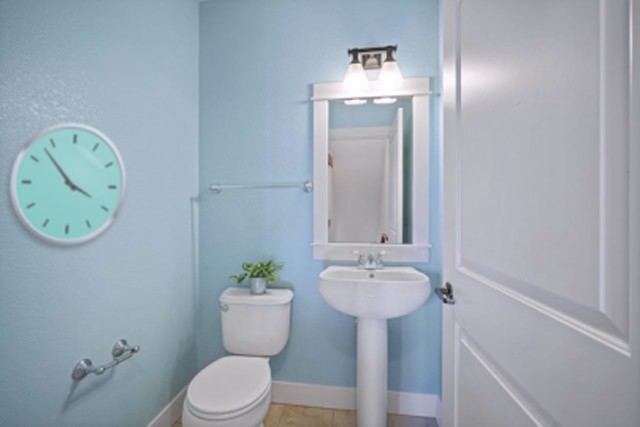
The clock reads 3,53
